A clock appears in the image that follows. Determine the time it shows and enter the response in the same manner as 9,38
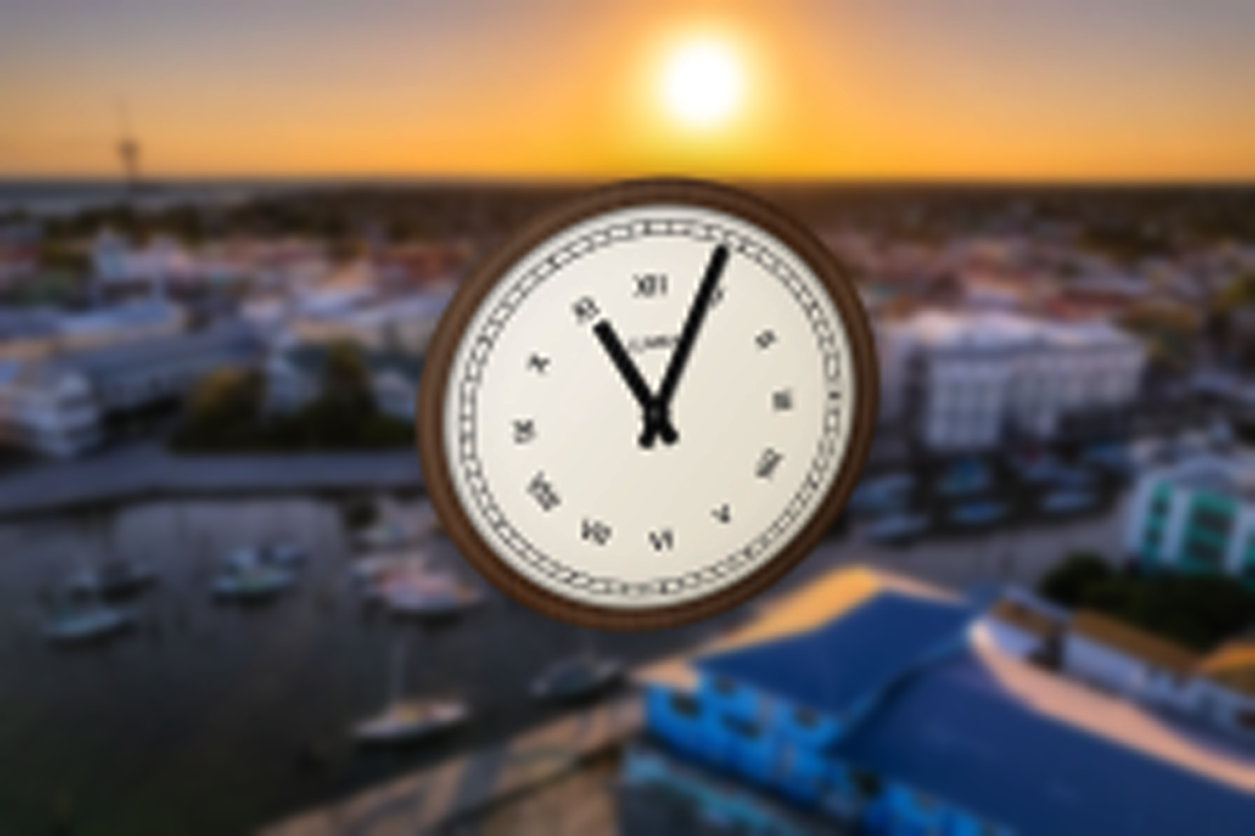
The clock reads 11,04
